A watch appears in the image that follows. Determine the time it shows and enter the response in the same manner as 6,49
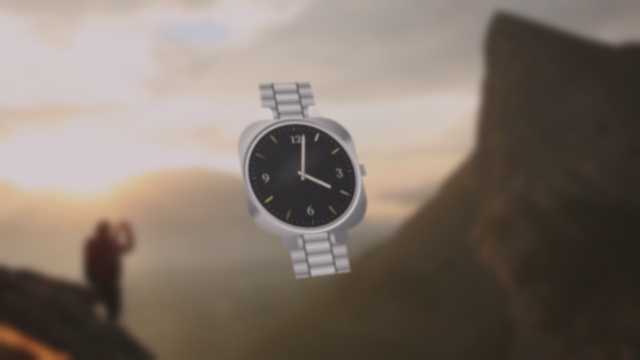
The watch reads 4,02
